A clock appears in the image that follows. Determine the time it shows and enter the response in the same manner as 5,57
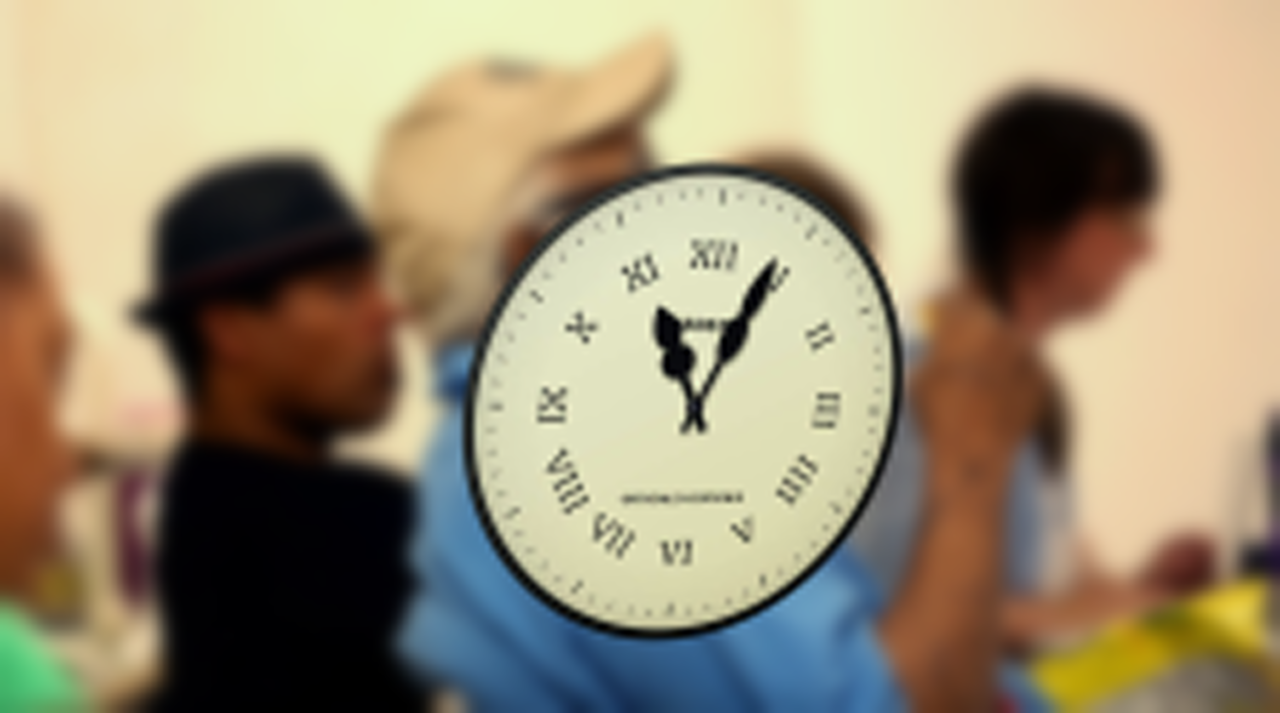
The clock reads 11,04
